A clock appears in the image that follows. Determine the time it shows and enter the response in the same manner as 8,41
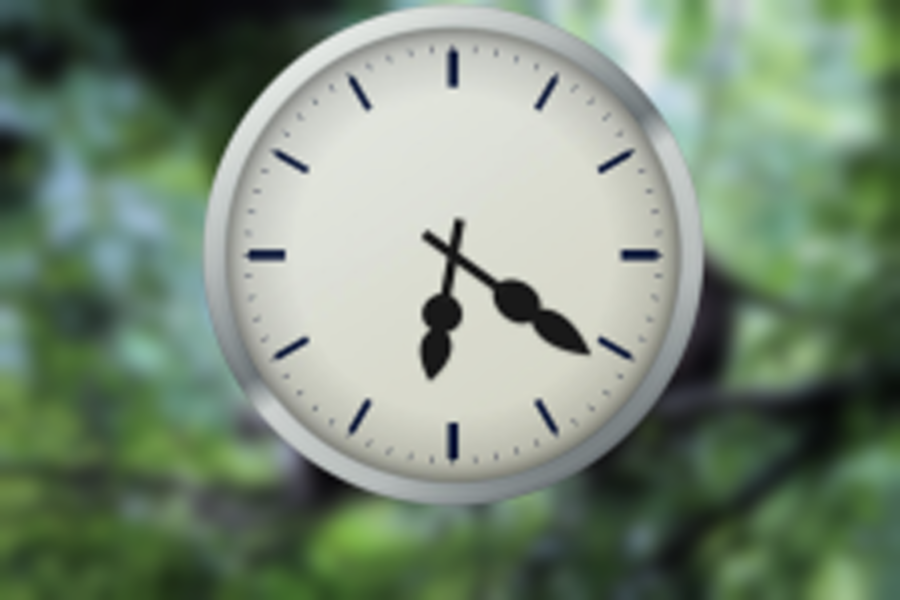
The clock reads 6,21
